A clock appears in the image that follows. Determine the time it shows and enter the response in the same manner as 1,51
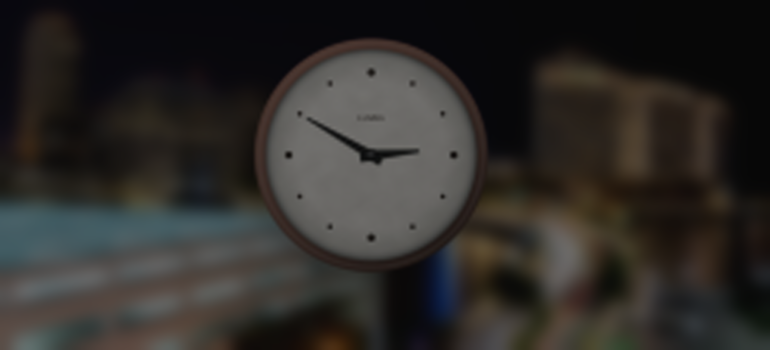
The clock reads 2,50
